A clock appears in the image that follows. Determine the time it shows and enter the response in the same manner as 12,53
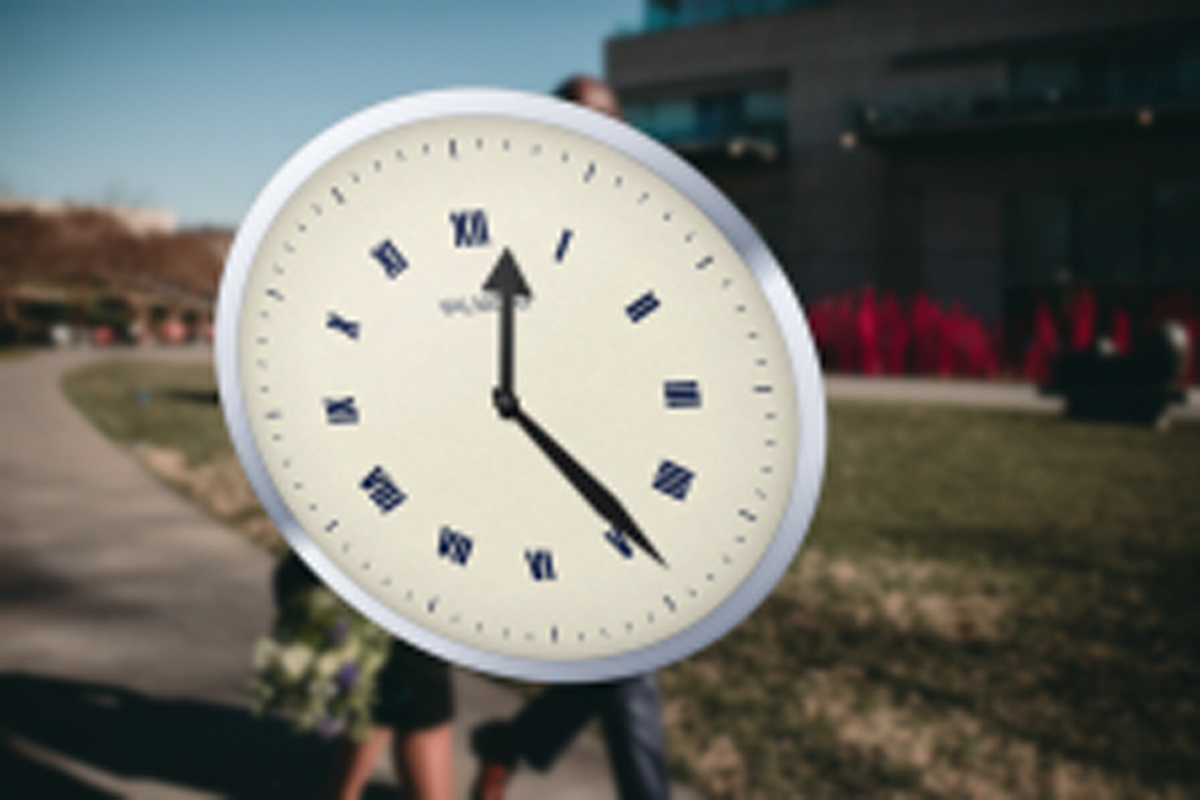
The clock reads 12,24
